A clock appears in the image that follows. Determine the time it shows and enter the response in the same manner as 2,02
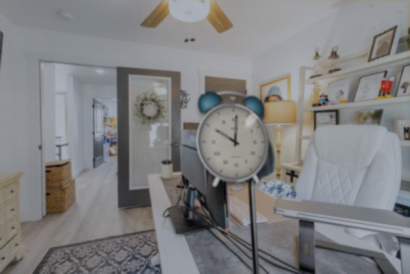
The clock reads 10,01
